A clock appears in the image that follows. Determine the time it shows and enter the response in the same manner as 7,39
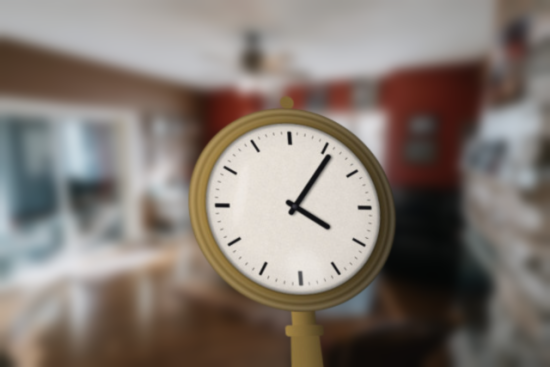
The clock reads 4,06
